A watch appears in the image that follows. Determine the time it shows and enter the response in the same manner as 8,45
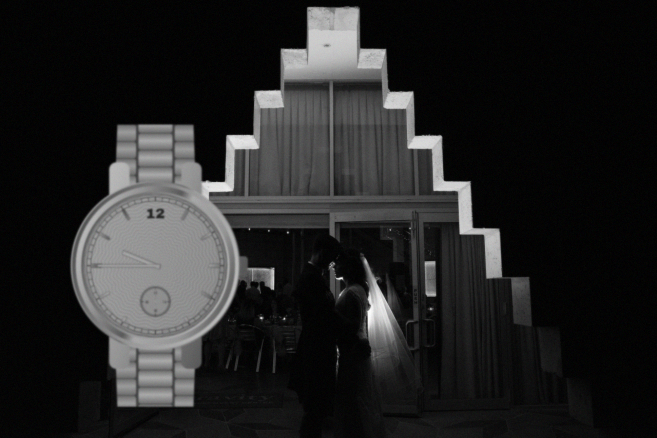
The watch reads 9,45
